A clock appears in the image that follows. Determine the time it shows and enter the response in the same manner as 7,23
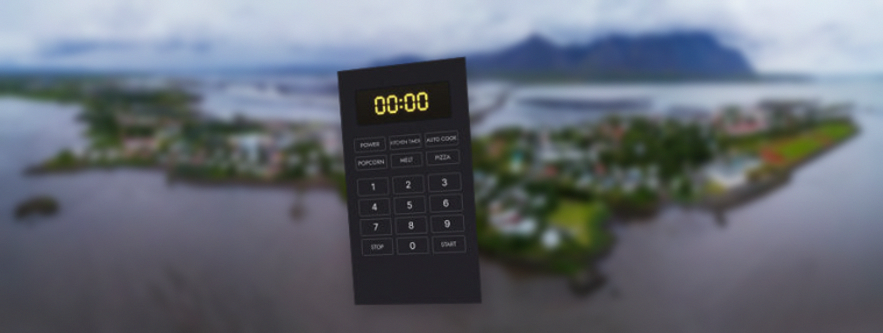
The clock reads 0,00
